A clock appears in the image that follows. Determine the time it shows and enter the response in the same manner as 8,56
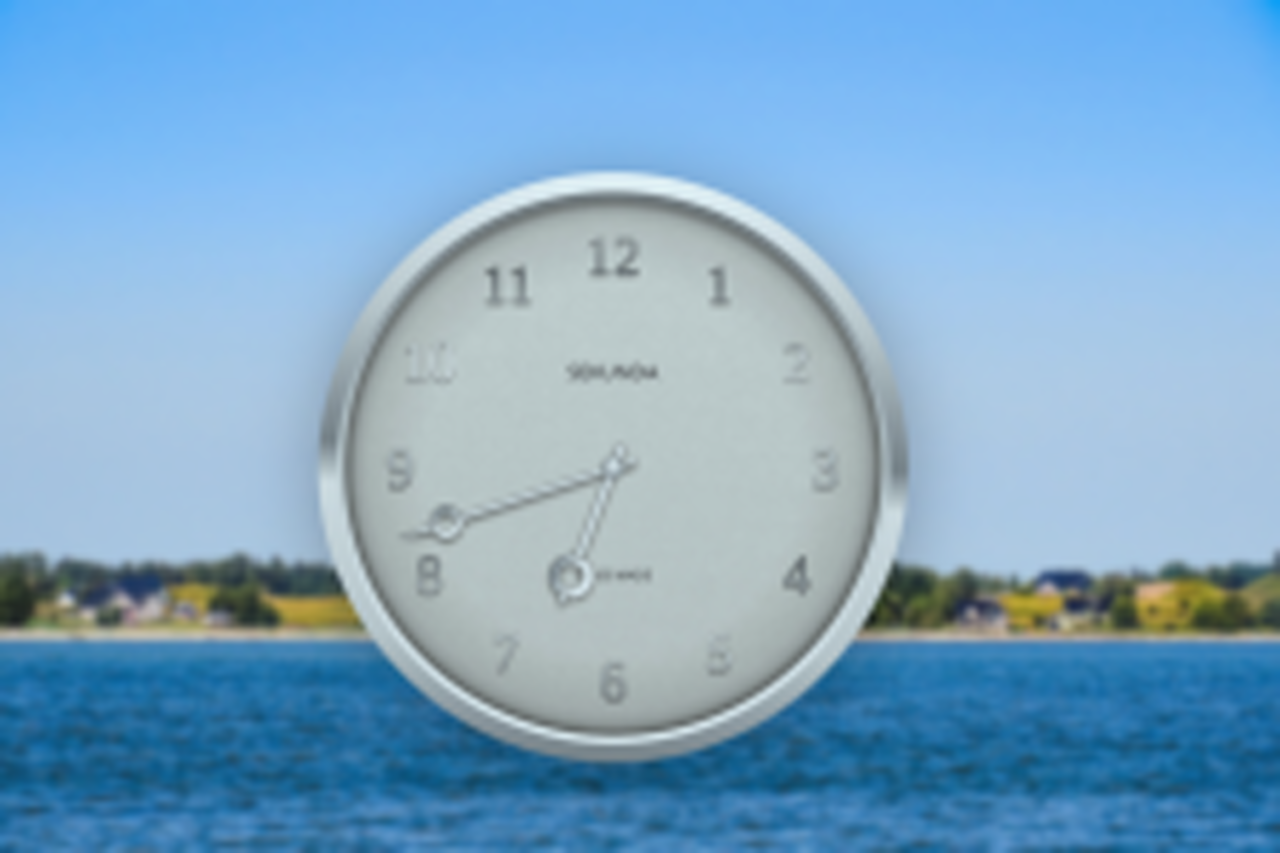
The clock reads 6,42
